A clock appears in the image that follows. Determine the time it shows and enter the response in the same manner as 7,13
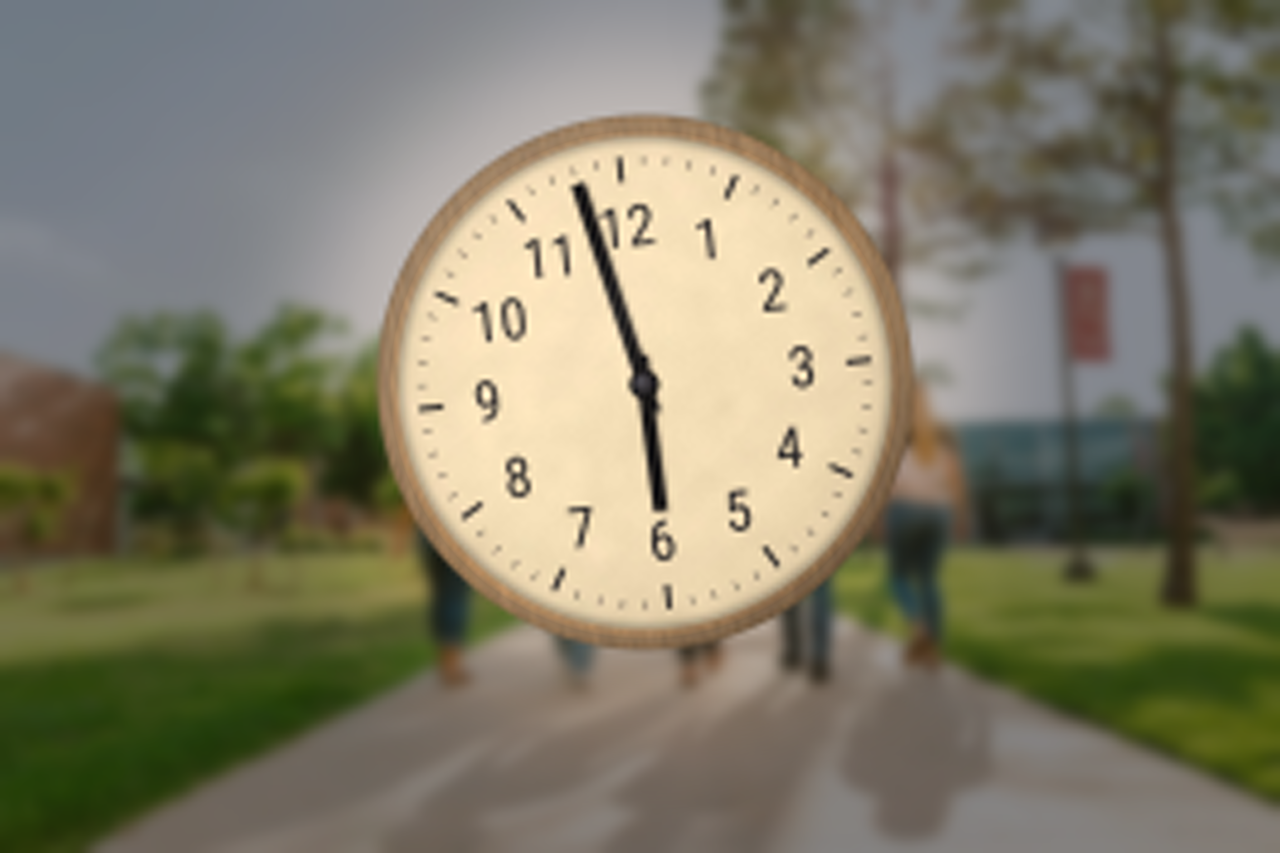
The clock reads 5,58
